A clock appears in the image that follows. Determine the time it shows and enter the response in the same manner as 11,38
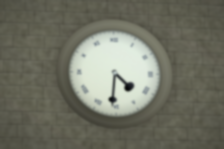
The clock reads 4,31
